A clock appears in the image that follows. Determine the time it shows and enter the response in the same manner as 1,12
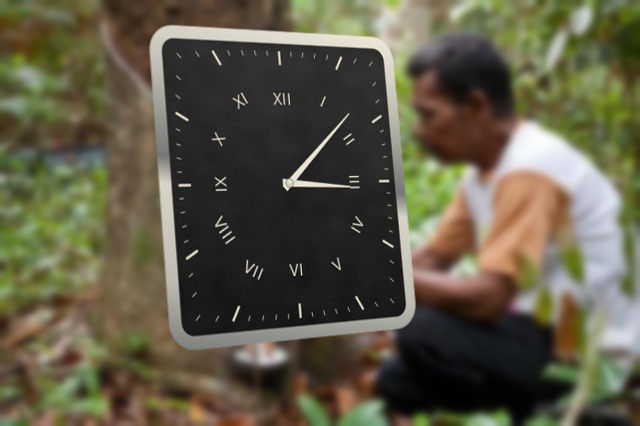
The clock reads 3,08
